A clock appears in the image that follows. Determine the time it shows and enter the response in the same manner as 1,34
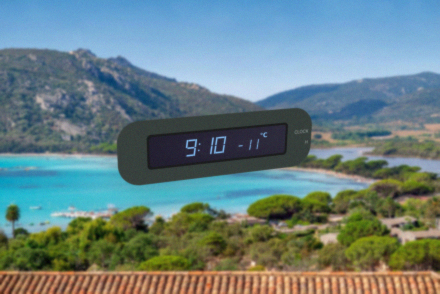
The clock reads 9,10
